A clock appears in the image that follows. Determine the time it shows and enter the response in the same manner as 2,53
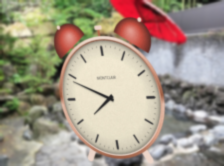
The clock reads 7,49
